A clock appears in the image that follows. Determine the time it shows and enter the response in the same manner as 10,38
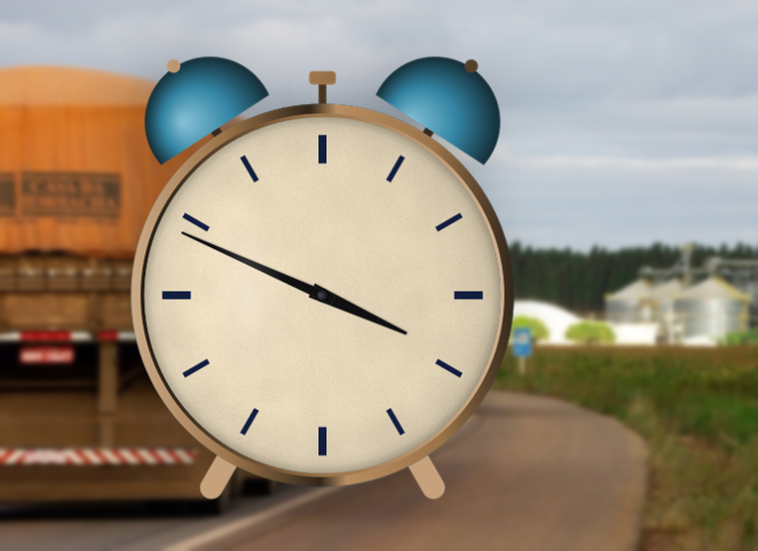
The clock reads 3,49
